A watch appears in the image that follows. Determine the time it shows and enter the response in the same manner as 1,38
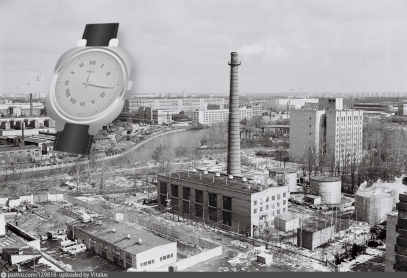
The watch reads 12,16
